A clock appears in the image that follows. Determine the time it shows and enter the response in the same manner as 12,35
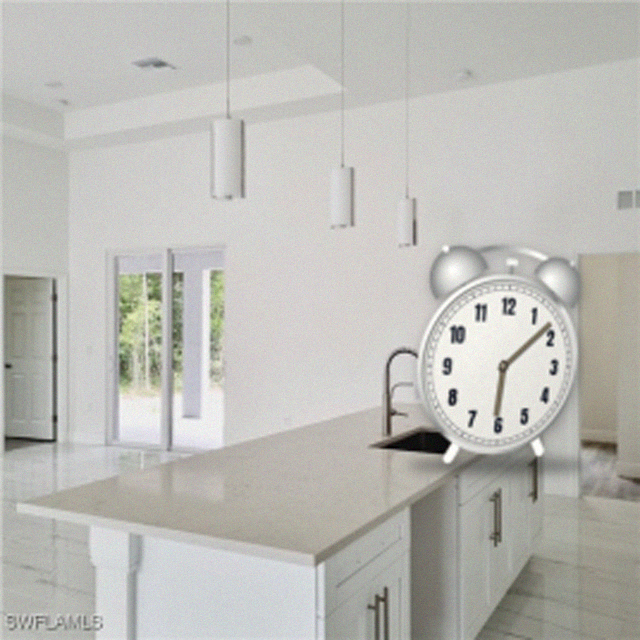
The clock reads 6,08
